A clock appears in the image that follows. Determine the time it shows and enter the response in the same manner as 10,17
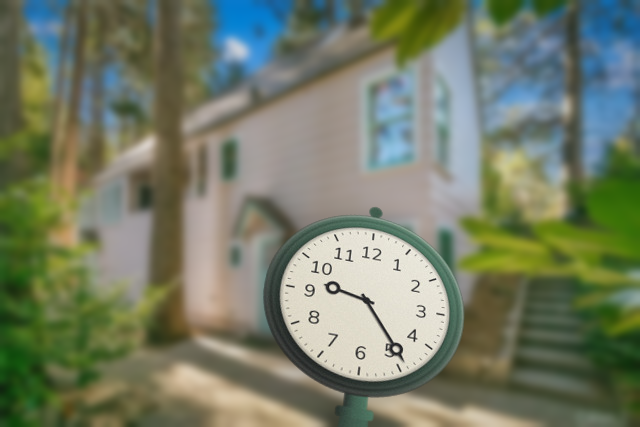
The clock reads 9,24
